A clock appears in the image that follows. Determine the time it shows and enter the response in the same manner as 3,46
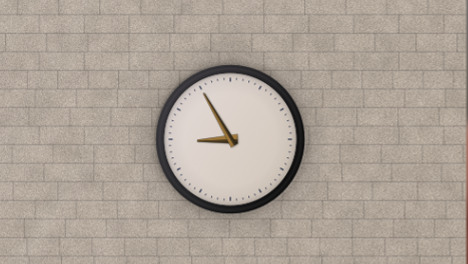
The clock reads 8,55
